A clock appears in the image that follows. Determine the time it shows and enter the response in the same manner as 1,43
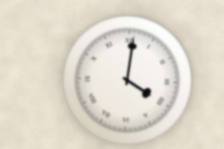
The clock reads 4,01
